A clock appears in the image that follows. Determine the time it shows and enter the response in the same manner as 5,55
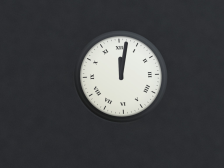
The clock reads 12,02
